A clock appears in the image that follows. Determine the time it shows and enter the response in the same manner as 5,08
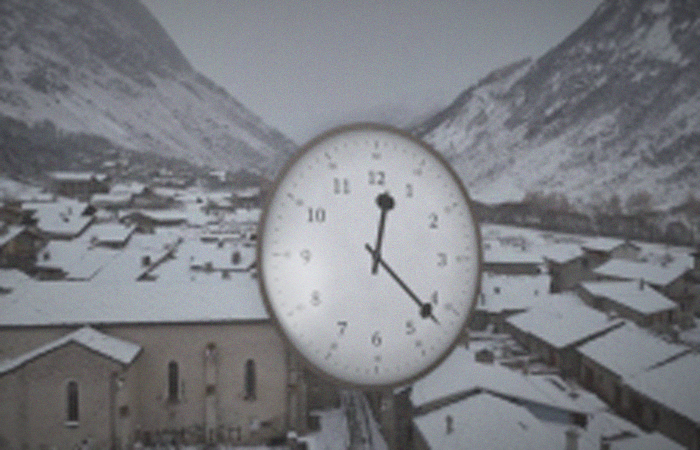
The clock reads 12,22
